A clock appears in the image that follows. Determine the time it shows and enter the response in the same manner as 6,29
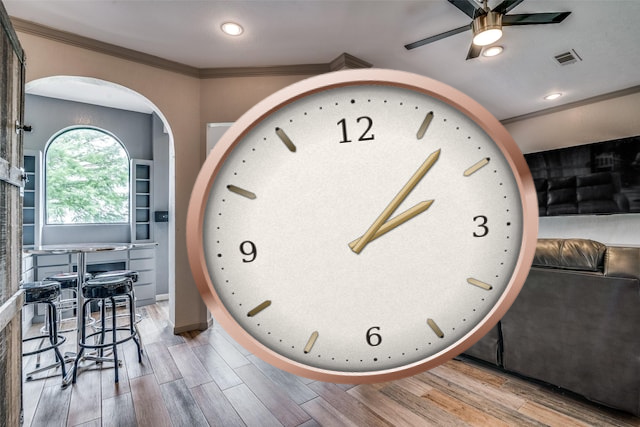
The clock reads 2,07
